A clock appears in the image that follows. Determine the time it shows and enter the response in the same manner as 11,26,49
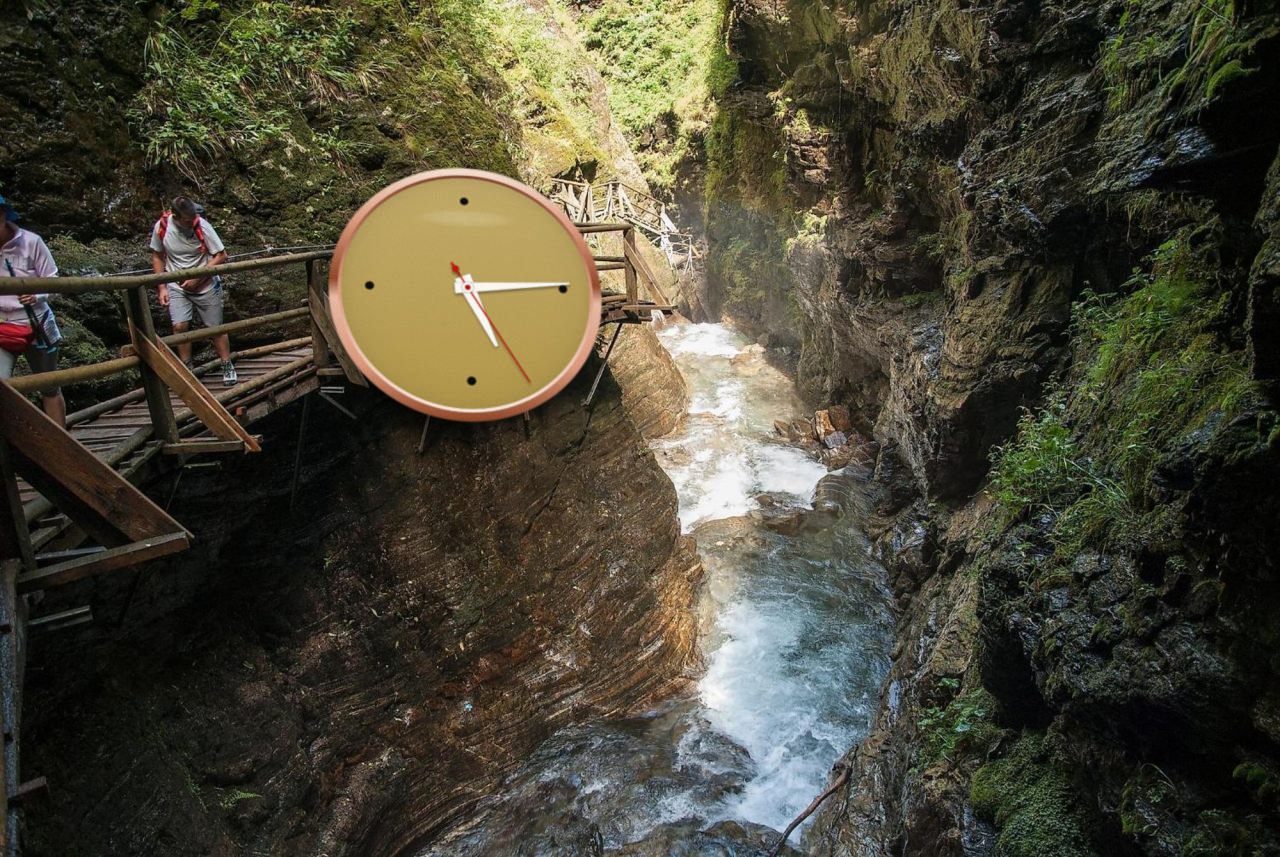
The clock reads 5,14,25
